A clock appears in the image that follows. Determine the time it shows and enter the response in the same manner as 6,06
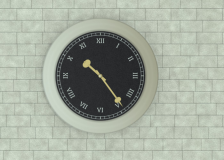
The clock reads 10,24
